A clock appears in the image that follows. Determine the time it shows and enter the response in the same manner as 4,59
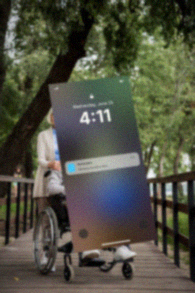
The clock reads 4,11
